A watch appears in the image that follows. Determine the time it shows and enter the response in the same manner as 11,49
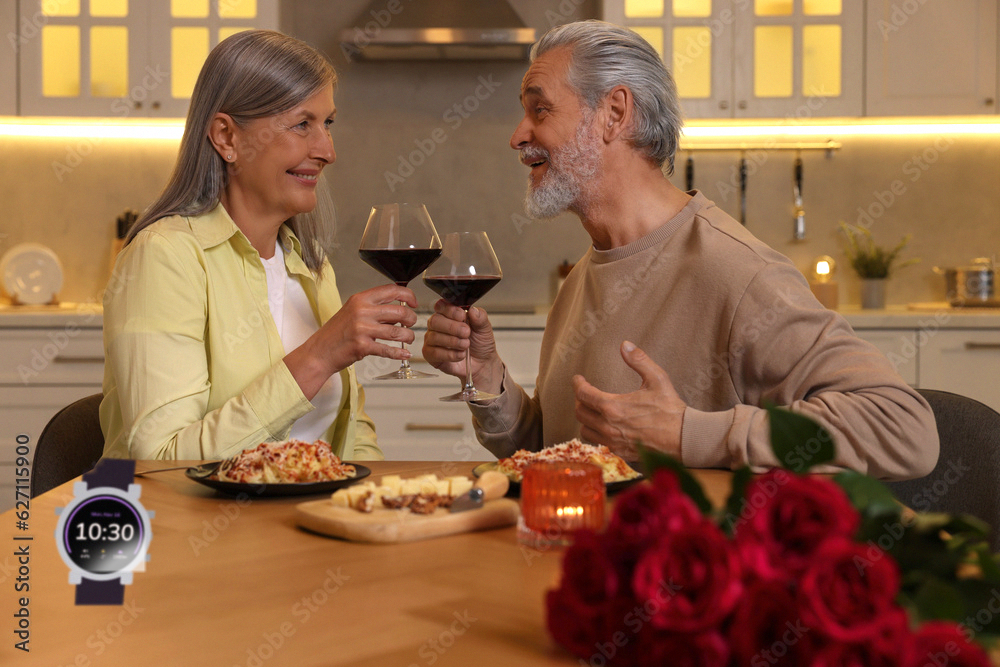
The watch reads 10,30
